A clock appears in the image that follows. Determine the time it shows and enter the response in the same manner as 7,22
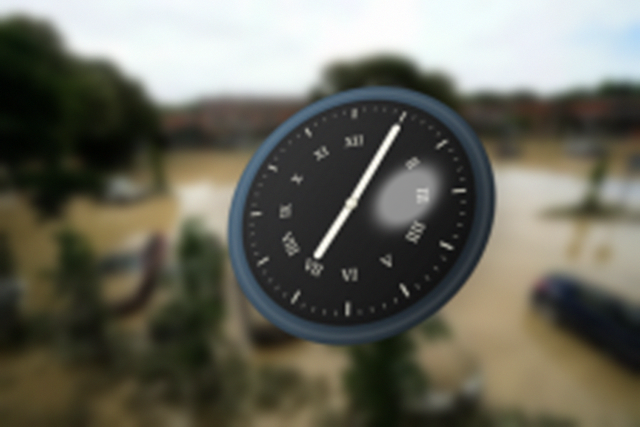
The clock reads 7,05
